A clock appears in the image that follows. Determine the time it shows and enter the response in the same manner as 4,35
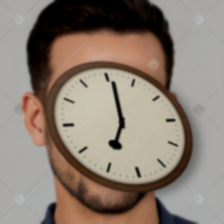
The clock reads 7,01
